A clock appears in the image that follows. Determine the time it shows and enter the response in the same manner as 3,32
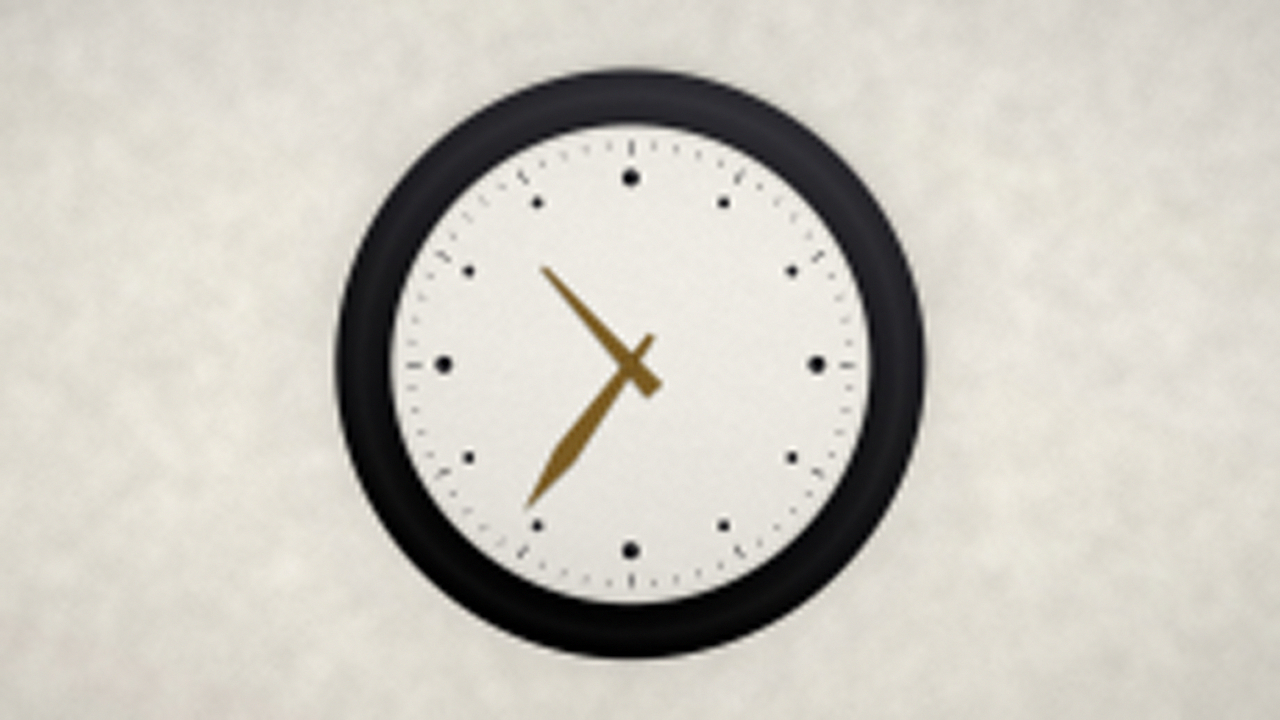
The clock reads 10,36
